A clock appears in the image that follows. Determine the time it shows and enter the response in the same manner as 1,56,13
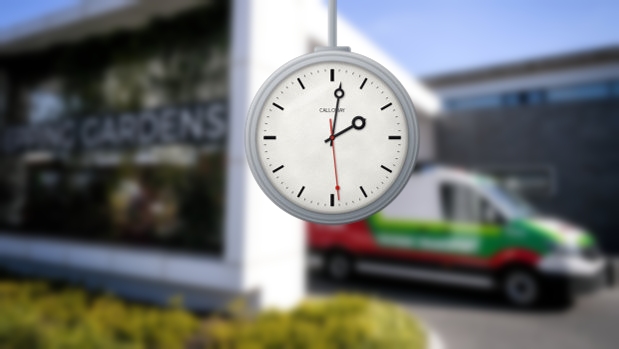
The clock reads 2,01,29
